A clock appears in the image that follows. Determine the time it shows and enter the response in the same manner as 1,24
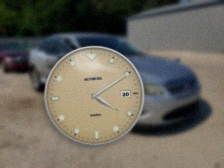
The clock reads 4,10
